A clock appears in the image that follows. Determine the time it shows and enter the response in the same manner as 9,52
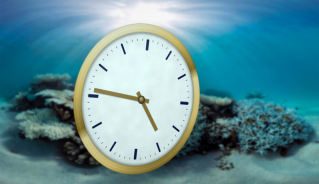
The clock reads 4,46
